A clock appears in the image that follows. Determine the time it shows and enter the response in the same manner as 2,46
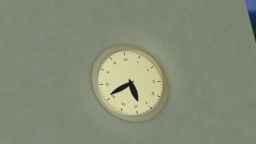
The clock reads 5,41
